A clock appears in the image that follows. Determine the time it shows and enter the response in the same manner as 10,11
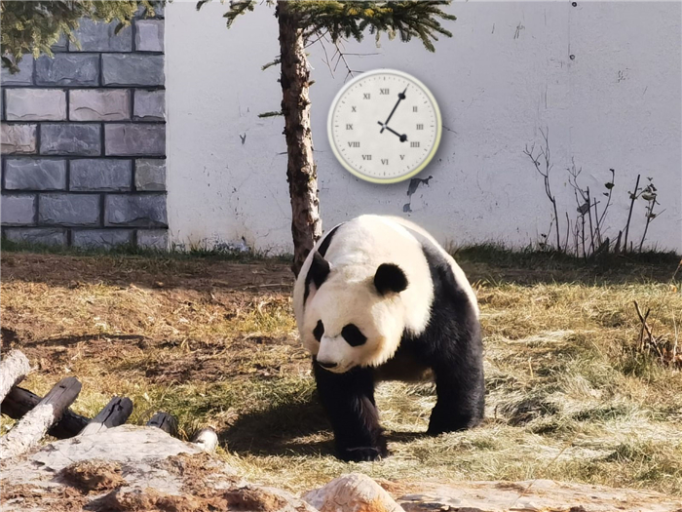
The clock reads 4,05
